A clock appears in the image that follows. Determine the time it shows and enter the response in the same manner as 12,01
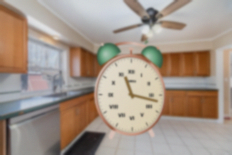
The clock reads 11,17
